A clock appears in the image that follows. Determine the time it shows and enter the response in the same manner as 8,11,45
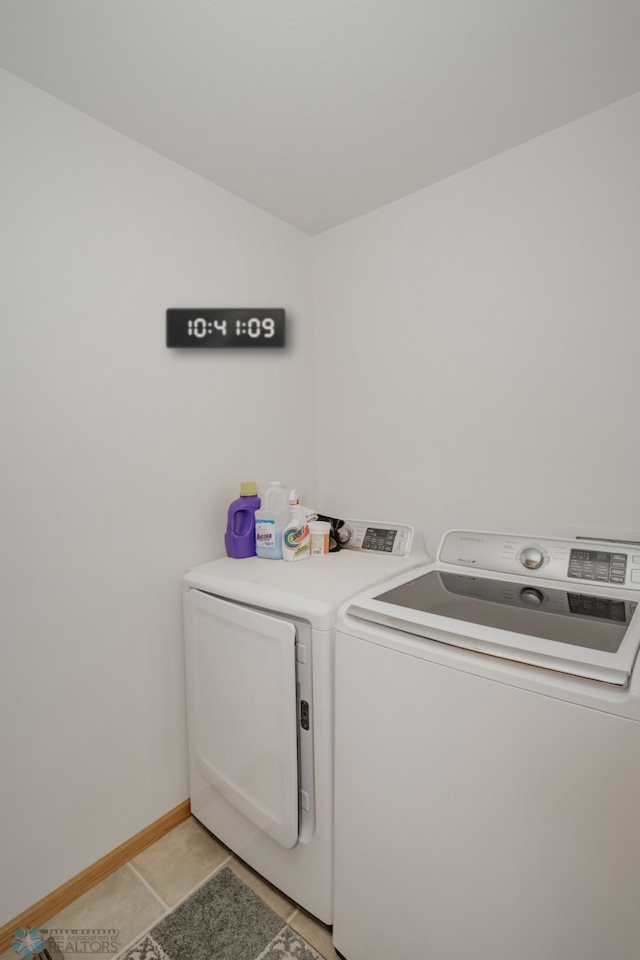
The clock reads 10,41,09
